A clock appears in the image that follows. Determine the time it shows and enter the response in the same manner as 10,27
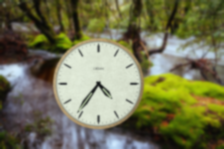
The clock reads 4,36
